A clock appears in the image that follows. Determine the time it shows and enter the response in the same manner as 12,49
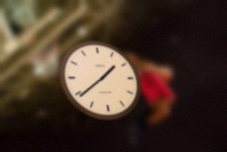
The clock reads 1,39
